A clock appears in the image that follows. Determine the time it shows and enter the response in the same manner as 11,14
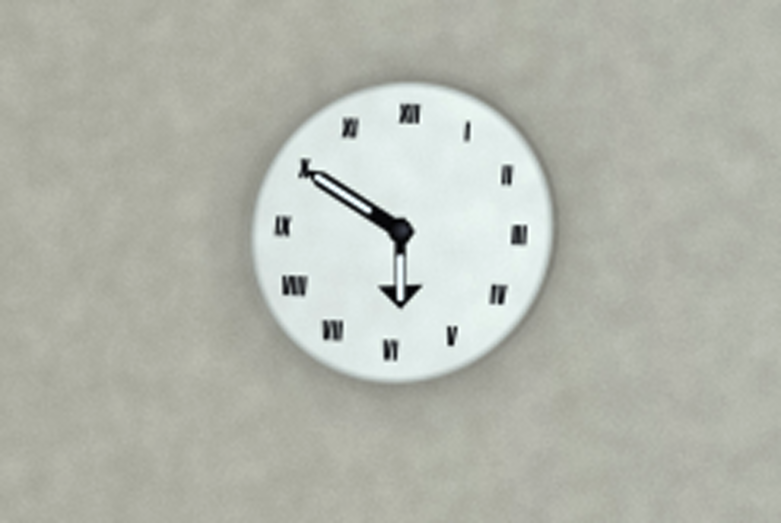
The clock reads 5,50
